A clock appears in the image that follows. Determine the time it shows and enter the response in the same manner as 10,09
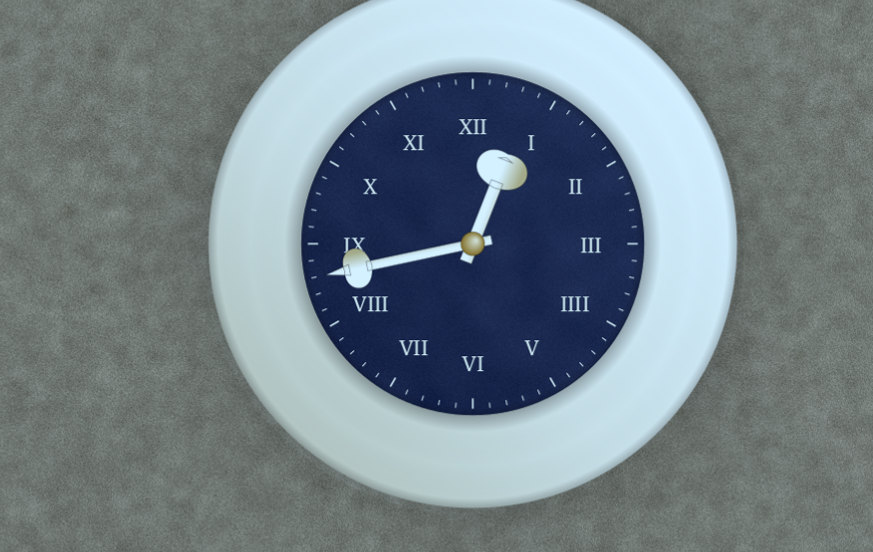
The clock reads 12,43
